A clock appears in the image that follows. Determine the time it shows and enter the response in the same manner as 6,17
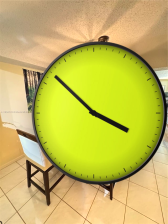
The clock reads 3,52
